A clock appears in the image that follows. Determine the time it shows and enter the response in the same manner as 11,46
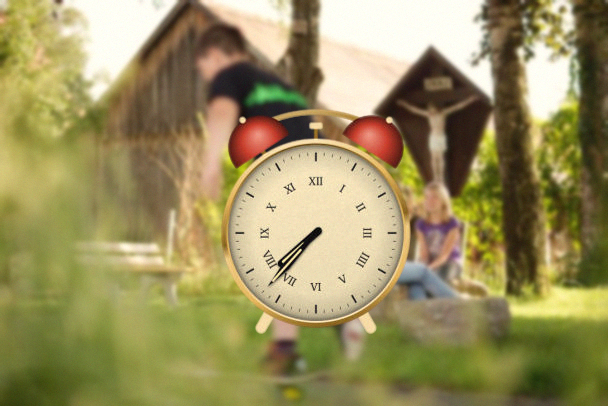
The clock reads 7,37
